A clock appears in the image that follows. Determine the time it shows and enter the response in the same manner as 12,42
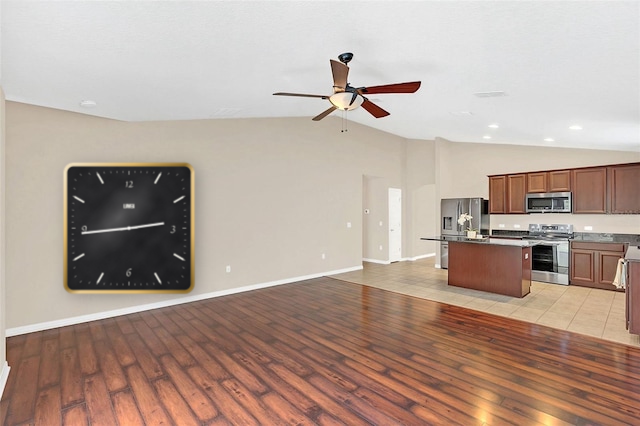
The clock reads 2,44
